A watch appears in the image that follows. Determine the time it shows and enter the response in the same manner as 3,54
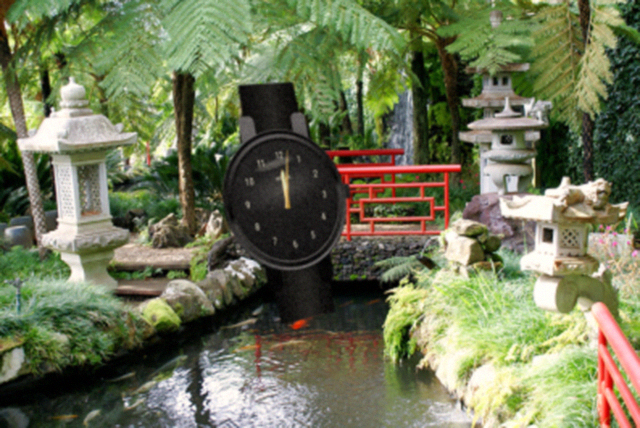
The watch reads 12,02
